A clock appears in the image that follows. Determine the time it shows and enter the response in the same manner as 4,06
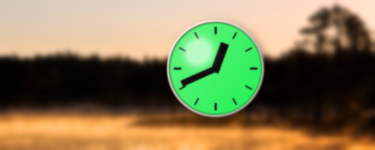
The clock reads 12,41
